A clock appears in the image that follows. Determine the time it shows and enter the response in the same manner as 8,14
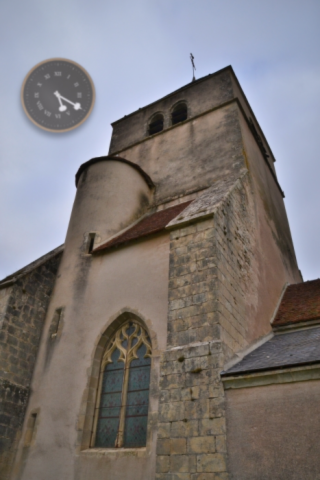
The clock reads 5,20
